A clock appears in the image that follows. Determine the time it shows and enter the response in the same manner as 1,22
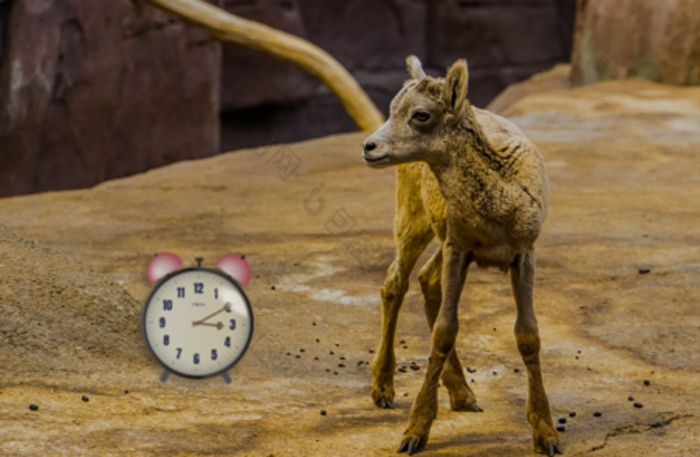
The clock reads 3,10
